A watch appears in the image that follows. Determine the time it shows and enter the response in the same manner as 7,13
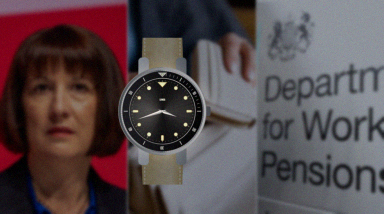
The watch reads 3,42
